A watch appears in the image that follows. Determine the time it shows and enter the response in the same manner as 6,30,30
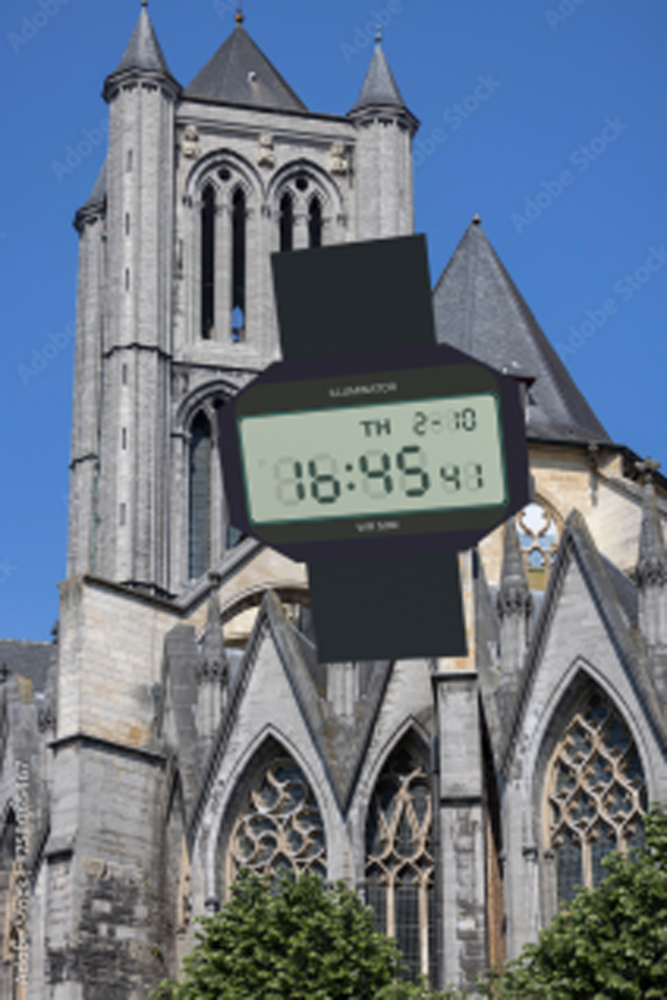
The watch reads 16,45,41
